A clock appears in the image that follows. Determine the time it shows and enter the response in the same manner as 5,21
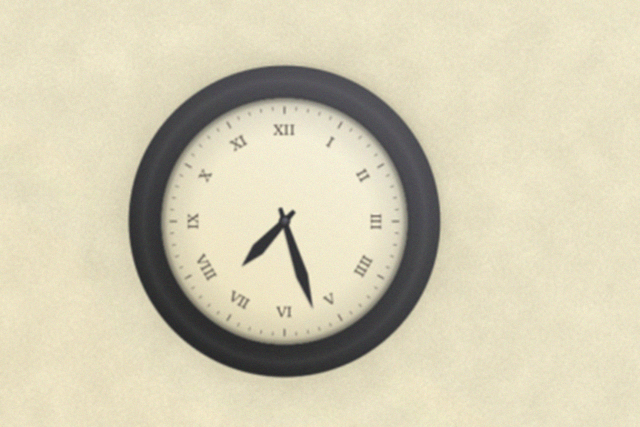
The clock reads 7,27
